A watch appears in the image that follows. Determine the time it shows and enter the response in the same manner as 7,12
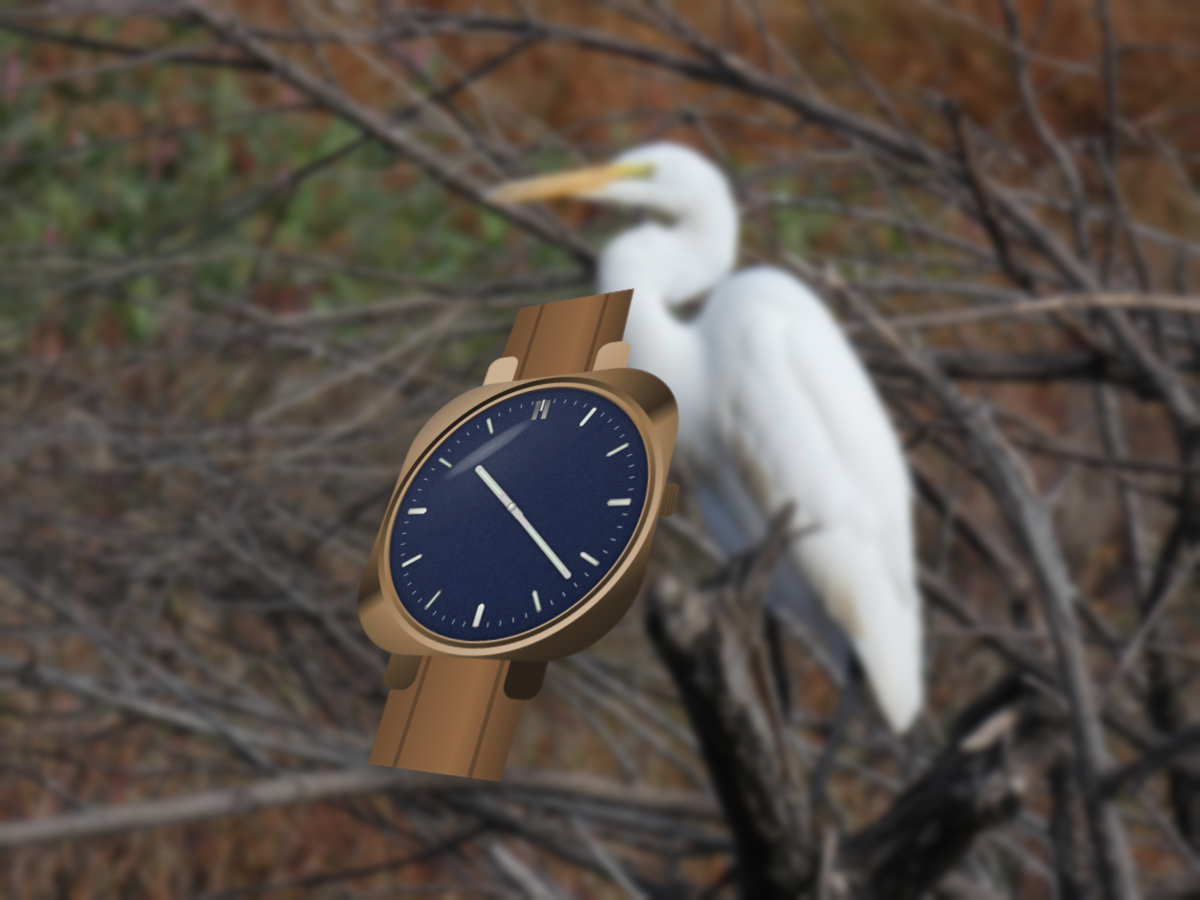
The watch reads 10,22
